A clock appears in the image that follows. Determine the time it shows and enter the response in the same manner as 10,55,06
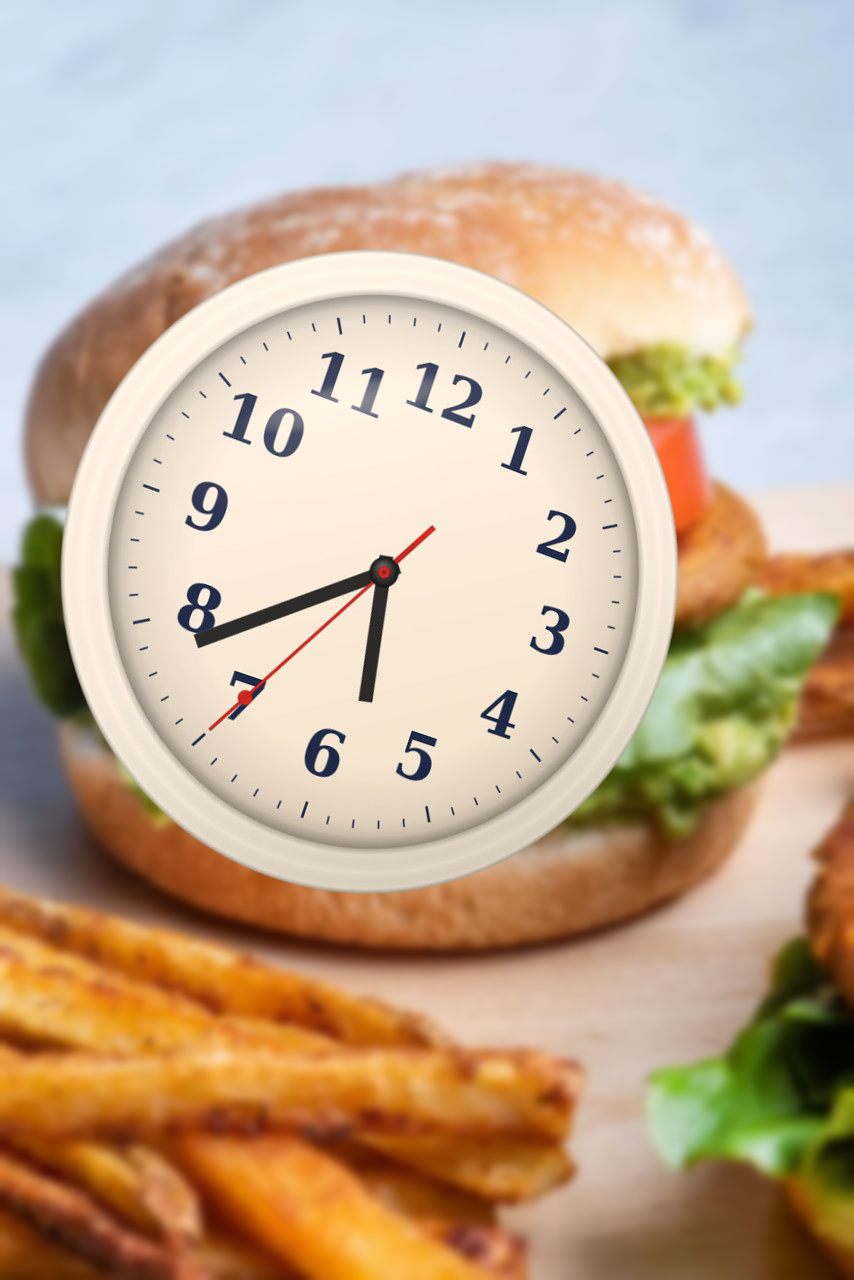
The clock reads 5,38,35
